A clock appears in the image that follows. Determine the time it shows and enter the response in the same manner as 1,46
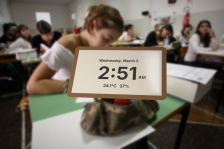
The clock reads 2,51
